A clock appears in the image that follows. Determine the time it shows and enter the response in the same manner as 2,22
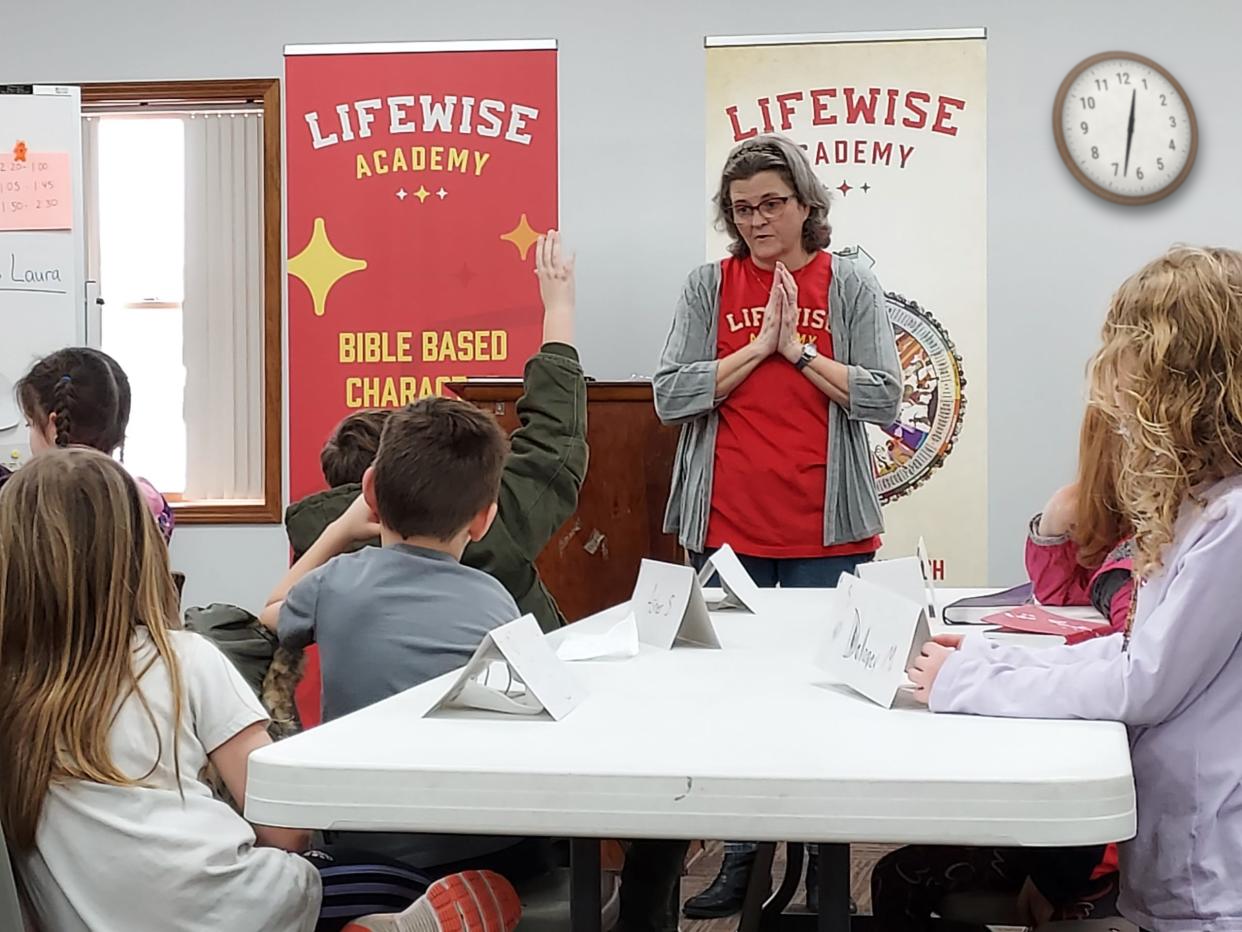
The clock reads 12,33
